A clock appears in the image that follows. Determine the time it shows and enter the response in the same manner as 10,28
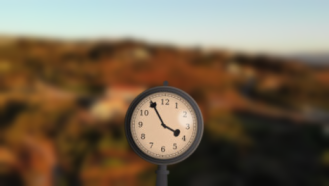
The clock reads 3,55
